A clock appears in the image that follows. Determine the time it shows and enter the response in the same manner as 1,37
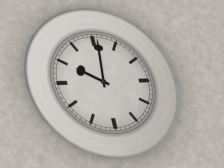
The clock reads 10,01
